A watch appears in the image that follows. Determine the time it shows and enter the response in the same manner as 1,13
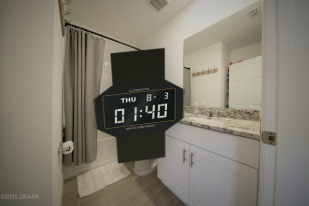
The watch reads 1,40
